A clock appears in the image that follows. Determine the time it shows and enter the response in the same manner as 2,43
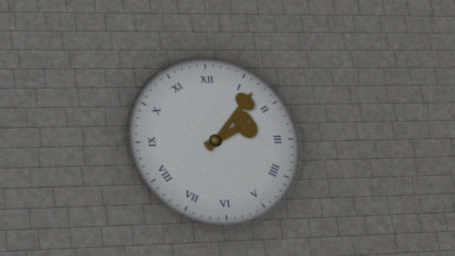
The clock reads 2,07
